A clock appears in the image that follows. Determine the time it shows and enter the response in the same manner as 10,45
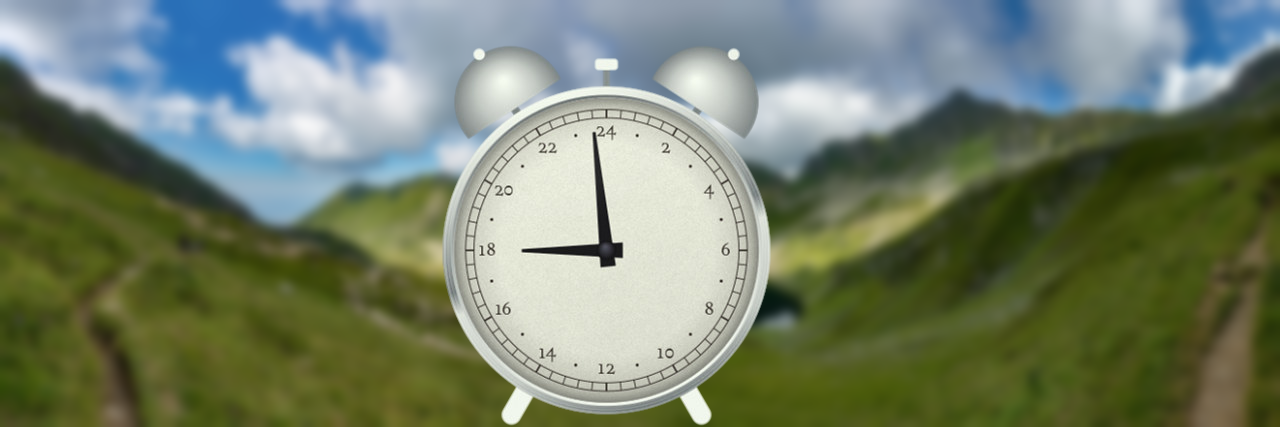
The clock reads 17,59
